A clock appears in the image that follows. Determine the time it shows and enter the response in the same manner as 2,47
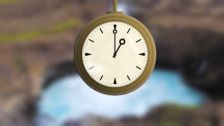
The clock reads 1,00
